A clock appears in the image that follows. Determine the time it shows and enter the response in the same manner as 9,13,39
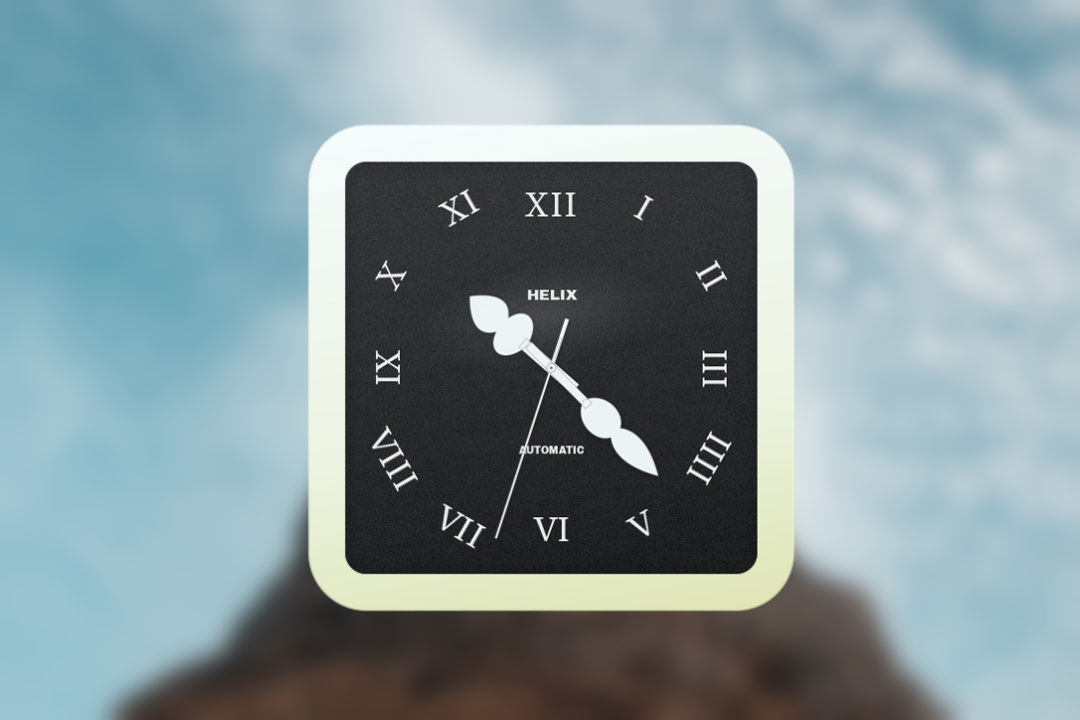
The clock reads 10,22,33
